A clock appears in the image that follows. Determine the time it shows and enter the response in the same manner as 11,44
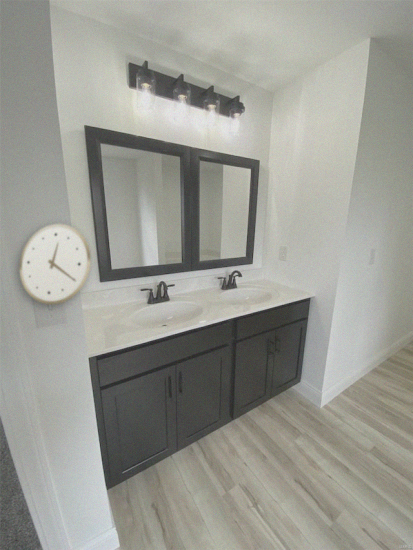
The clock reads 12,20
